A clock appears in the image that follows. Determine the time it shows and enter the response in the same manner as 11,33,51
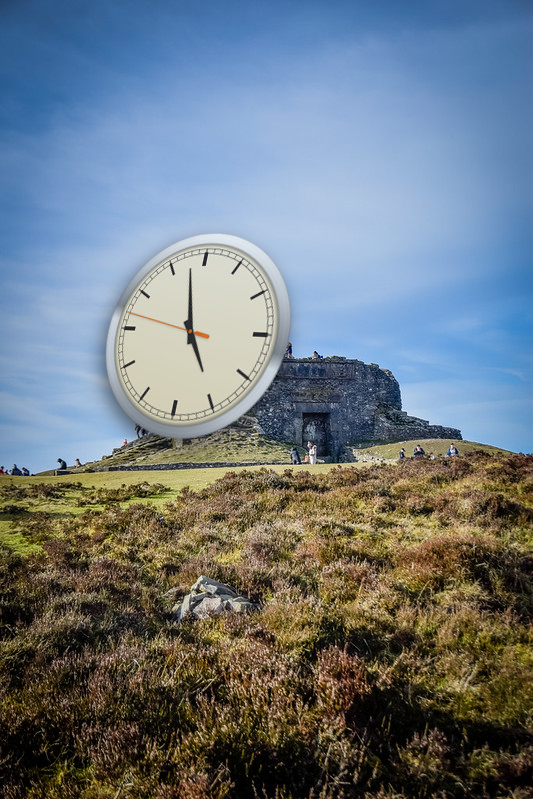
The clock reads 4,57,47
